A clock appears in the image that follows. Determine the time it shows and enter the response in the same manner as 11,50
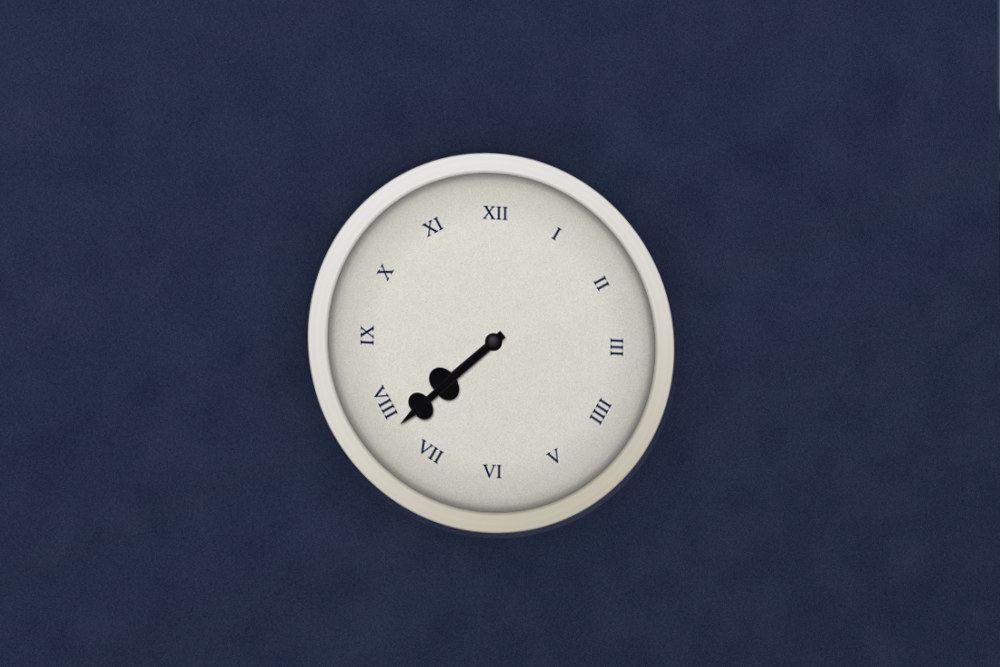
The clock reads 7,38
